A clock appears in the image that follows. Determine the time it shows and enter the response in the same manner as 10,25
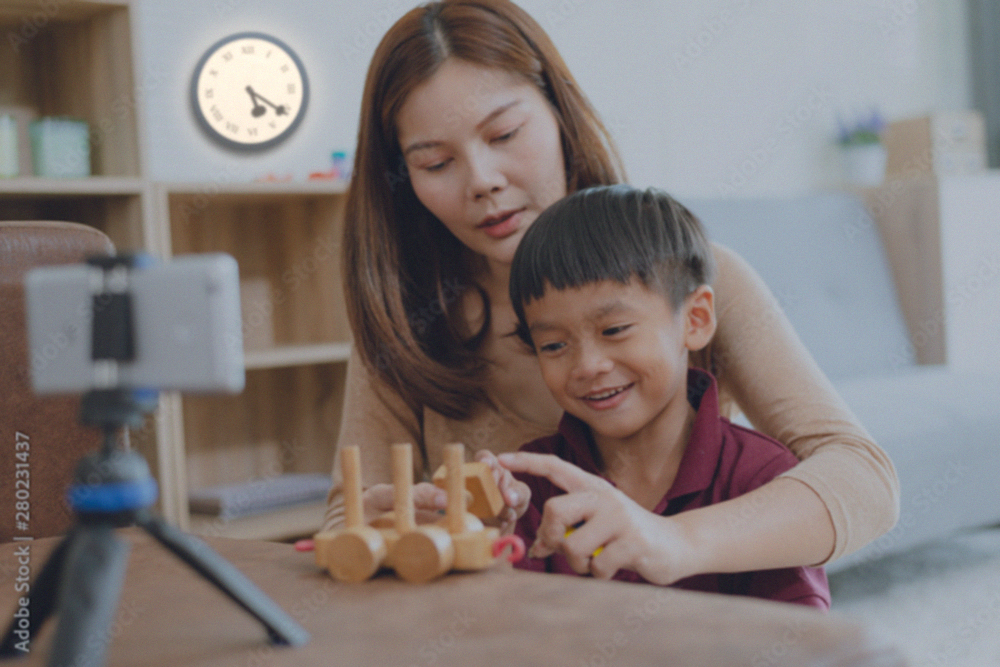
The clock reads 5,21
